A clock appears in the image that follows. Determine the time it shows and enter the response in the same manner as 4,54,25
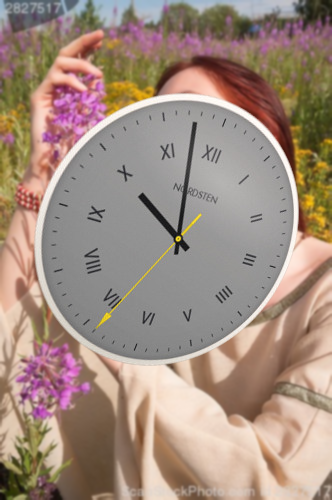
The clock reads 9,57,34
